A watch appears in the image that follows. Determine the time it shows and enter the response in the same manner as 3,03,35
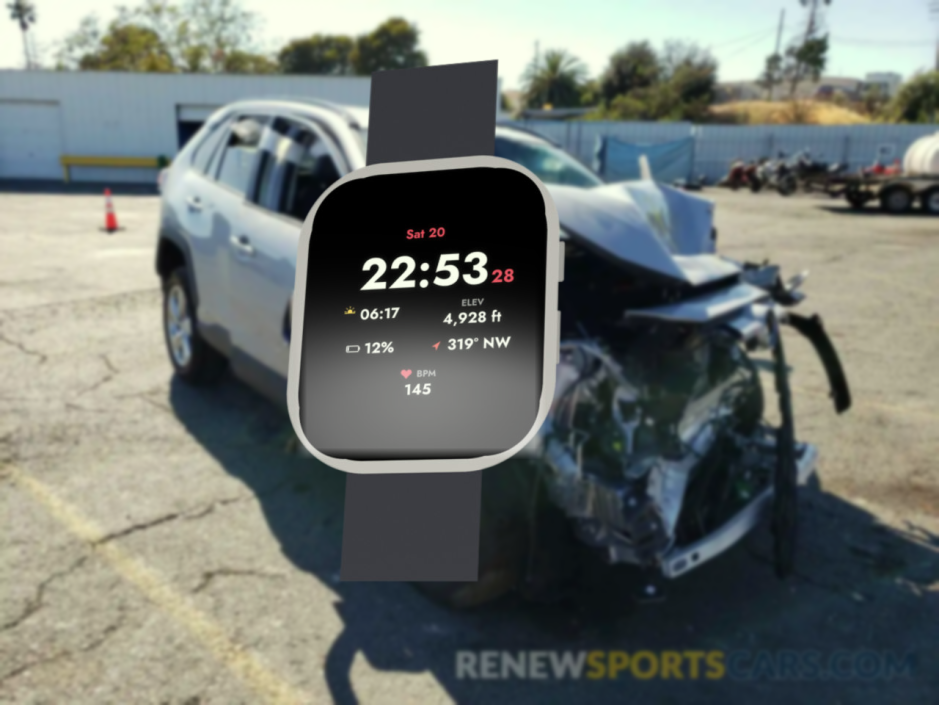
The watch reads 22,53,28
